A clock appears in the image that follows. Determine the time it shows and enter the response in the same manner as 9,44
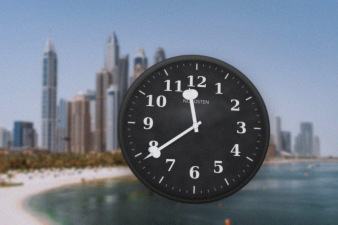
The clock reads 11,39
